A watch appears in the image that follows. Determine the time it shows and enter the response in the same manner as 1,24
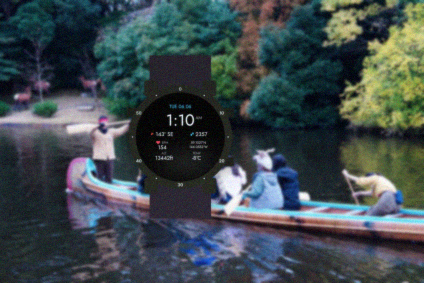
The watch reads 1,10
